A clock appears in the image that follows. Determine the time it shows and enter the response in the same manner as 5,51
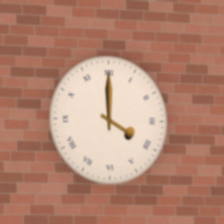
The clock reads 4,00
